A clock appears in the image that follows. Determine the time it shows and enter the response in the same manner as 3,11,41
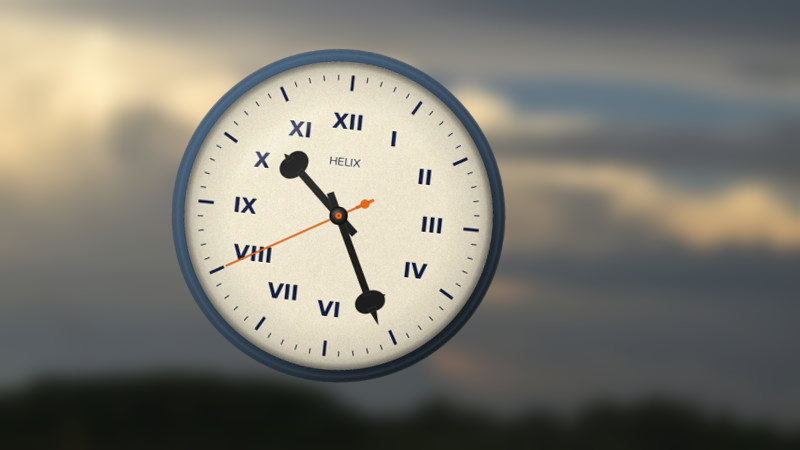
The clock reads 10,25,40
